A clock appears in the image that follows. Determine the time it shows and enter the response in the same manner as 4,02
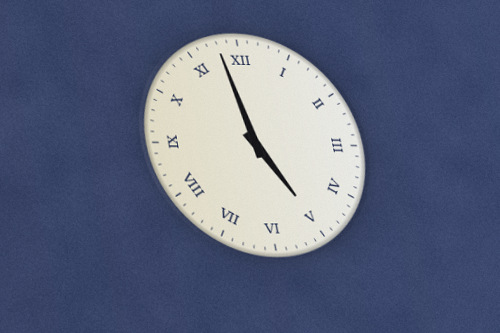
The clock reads 4,58
